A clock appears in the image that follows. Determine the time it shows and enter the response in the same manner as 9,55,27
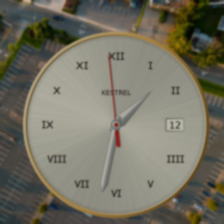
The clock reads 1,31,59
